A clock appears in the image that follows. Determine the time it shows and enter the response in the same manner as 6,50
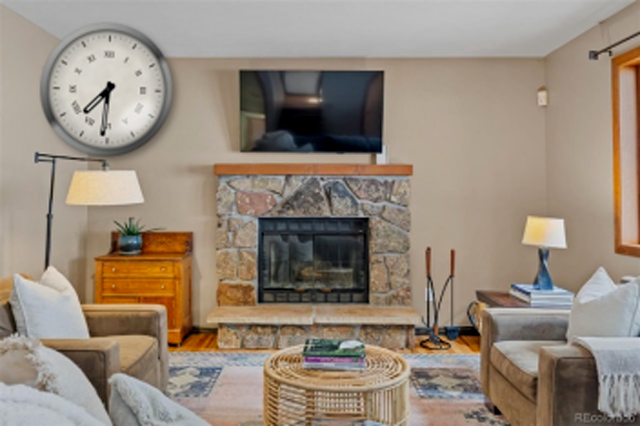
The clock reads 7,31
